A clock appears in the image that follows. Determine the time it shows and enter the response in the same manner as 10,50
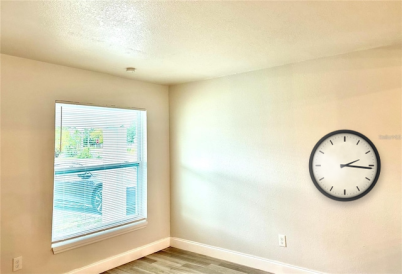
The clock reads 2,16
